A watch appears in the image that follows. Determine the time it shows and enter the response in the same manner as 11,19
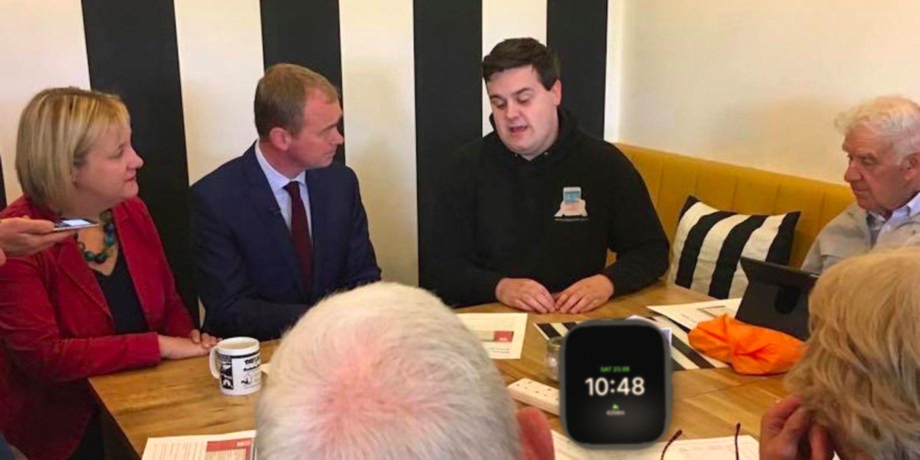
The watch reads 10,48
